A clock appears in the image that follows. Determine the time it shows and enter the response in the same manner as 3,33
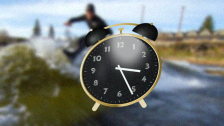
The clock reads 3,26
